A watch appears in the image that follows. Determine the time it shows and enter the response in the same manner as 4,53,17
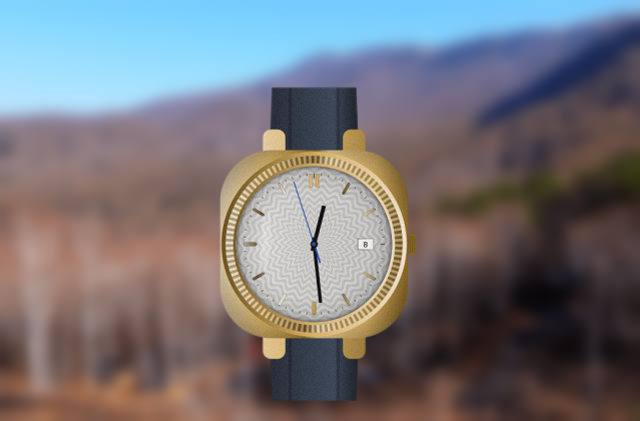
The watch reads 12,28,57
